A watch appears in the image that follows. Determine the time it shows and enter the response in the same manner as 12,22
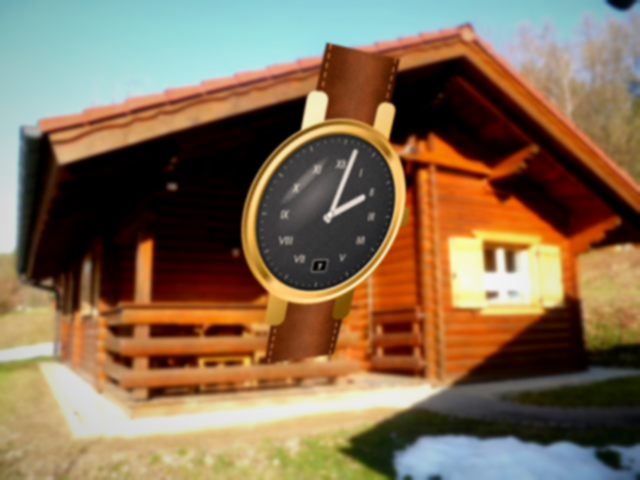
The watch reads 2,02
